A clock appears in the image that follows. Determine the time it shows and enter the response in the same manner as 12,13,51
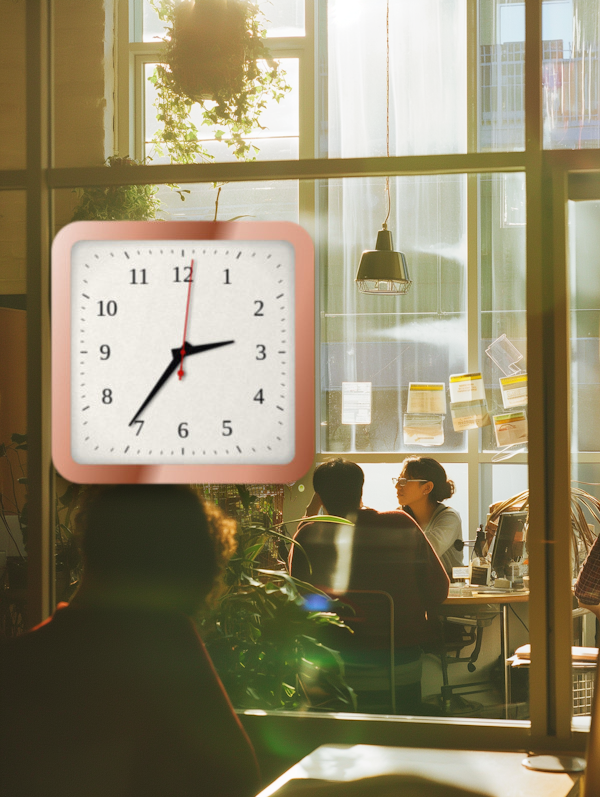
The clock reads 2,36,01
